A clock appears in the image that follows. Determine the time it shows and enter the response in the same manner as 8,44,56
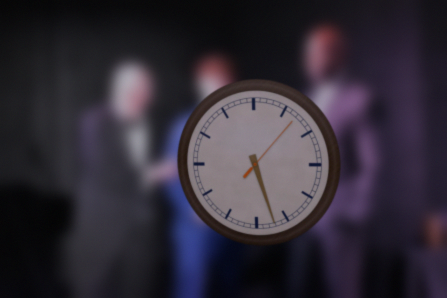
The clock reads 5,27,07
